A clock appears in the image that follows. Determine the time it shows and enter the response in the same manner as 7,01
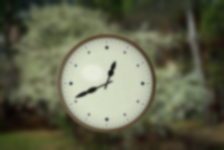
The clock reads 12,41
